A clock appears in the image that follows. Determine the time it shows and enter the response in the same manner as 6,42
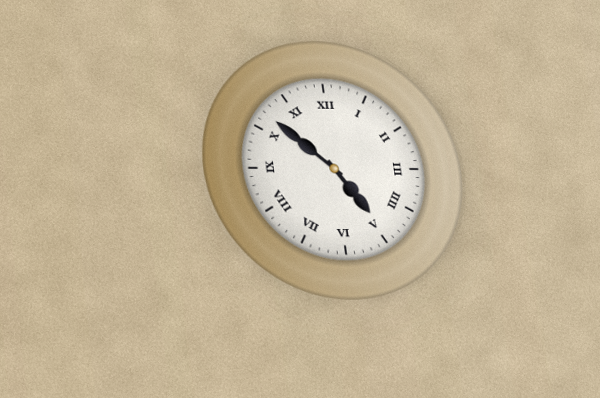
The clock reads 4,52
